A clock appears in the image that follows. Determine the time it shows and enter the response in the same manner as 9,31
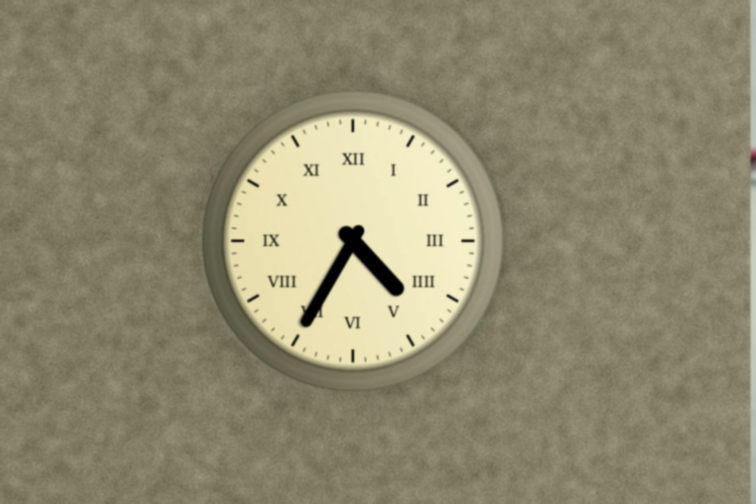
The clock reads 4,35
